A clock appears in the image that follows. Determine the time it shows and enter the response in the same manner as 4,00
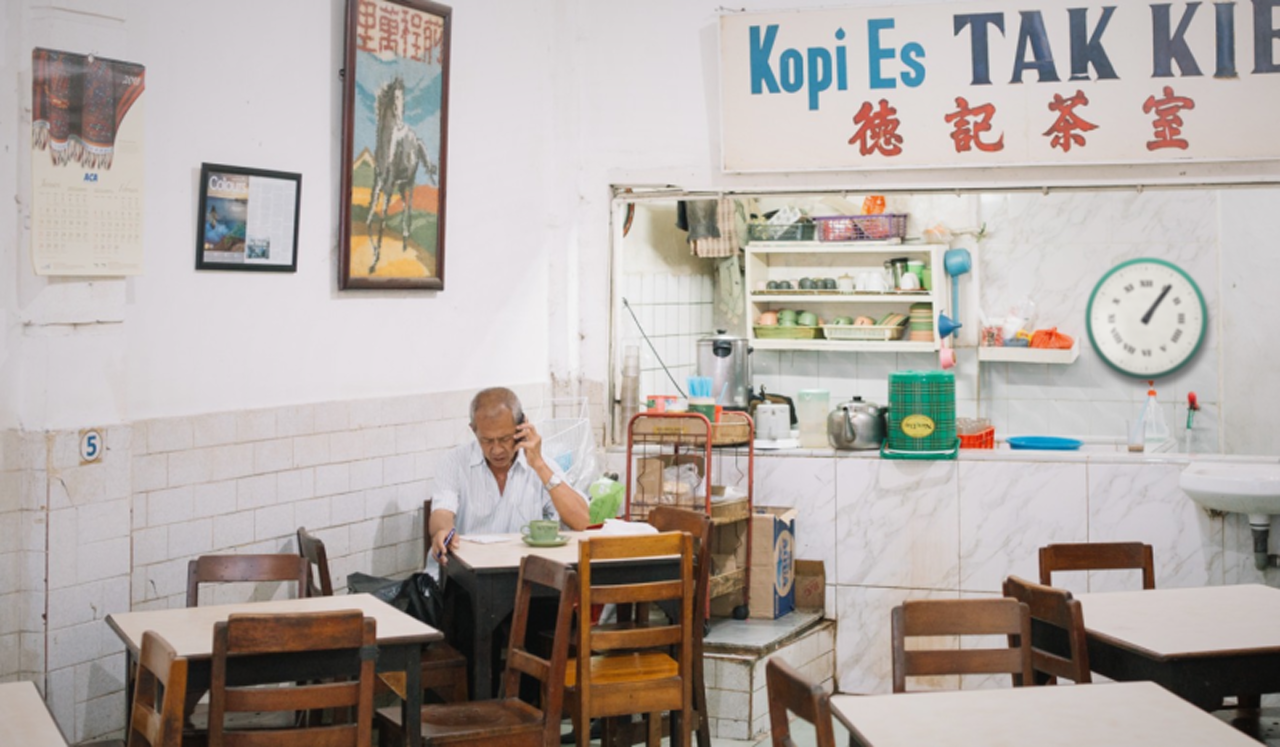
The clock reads 1,06
